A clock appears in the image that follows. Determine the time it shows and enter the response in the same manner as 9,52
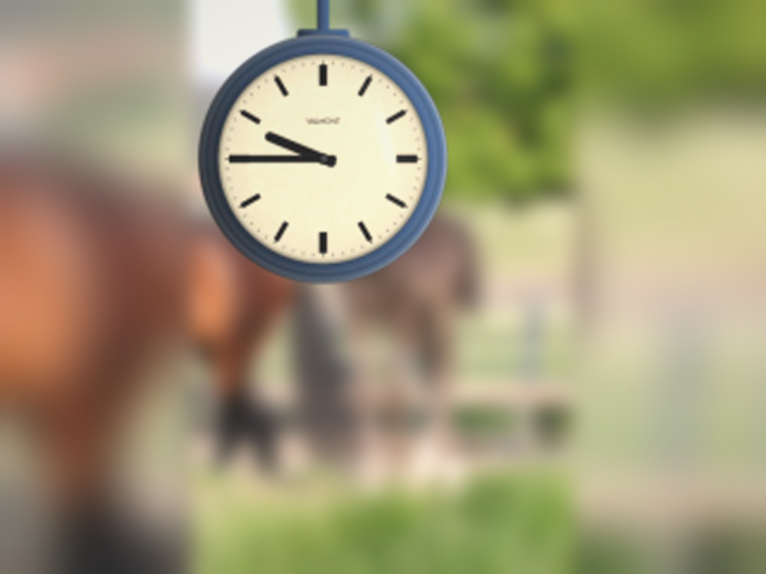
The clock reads 9,45
